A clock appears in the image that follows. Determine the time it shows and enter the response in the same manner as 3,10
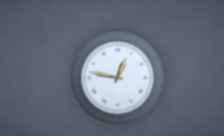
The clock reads 12,47
